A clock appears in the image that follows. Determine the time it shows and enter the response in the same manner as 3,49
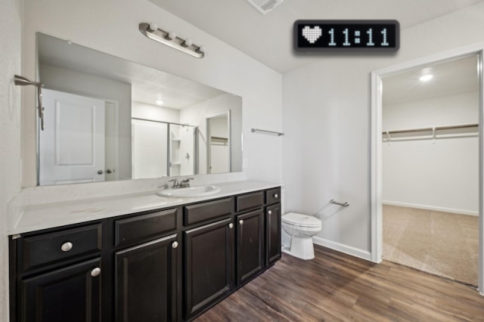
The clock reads 11,11
